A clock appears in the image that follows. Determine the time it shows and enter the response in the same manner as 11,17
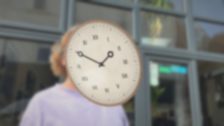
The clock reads 1,50
